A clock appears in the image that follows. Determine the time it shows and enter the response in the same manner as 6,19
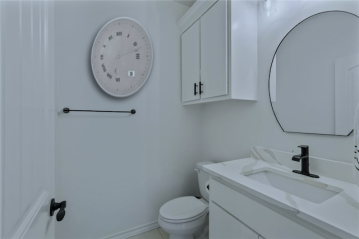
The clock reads 6,12
